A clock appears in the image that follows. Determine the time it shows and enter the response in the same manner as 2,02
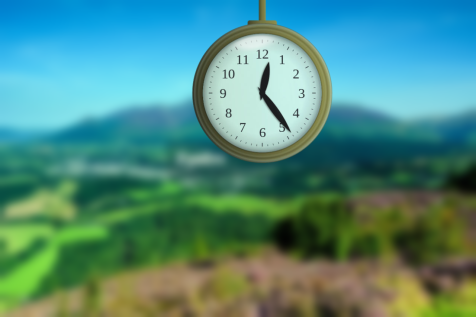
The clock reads 12,24
